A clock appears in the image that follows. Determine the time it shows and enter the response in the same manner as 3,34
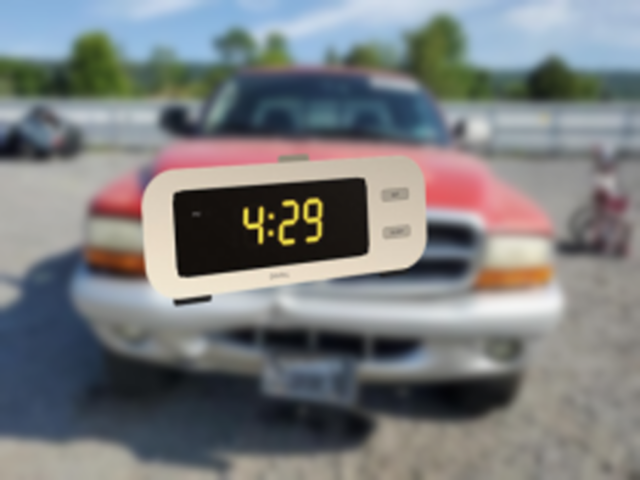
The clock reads 4,29
